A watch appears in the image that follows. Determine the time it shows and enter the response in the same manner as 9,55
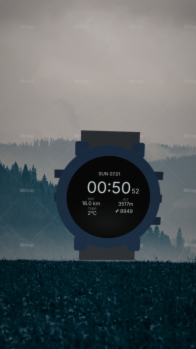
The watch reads 0,50
